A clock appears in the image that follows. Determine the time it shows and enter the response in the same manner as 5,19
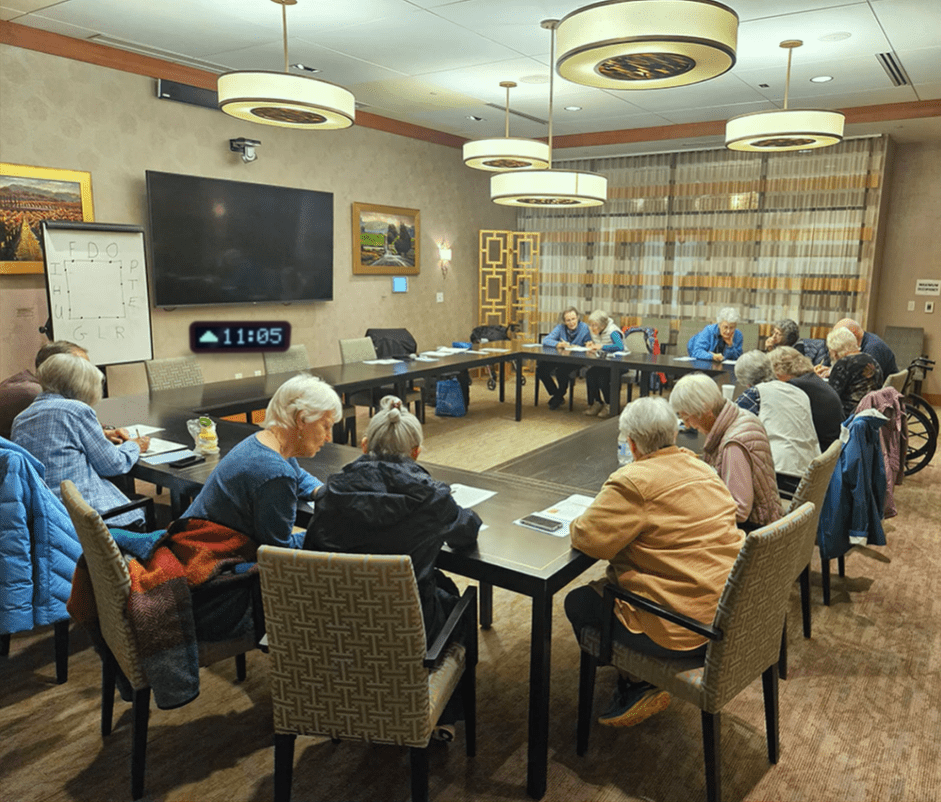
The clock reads 11,05
